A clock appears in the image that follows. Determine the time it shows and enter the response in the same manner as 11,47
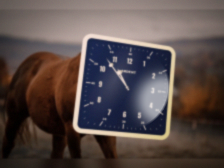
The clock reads 10,53
